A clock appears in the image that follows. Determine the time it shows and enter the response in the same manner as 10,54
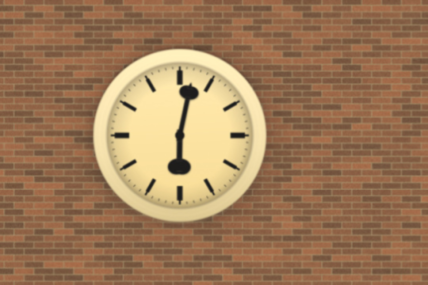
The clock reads 6,02
